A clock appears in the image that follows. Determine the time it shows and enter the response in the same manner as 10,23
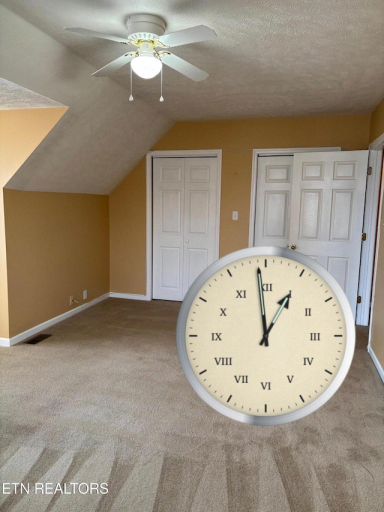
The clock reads 12,59
